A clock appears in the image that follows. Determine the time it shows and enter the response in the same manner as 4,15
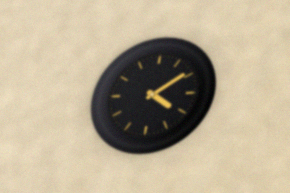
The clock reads 4,09
